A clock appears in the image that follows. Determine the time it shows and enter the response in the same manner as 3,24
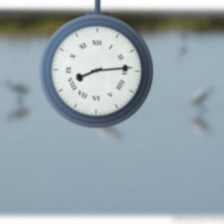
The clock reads 8,14
